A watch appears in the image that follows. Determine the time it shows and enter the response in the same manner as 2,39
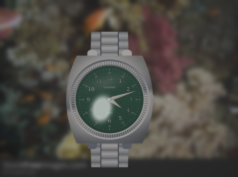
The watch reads 4,12
